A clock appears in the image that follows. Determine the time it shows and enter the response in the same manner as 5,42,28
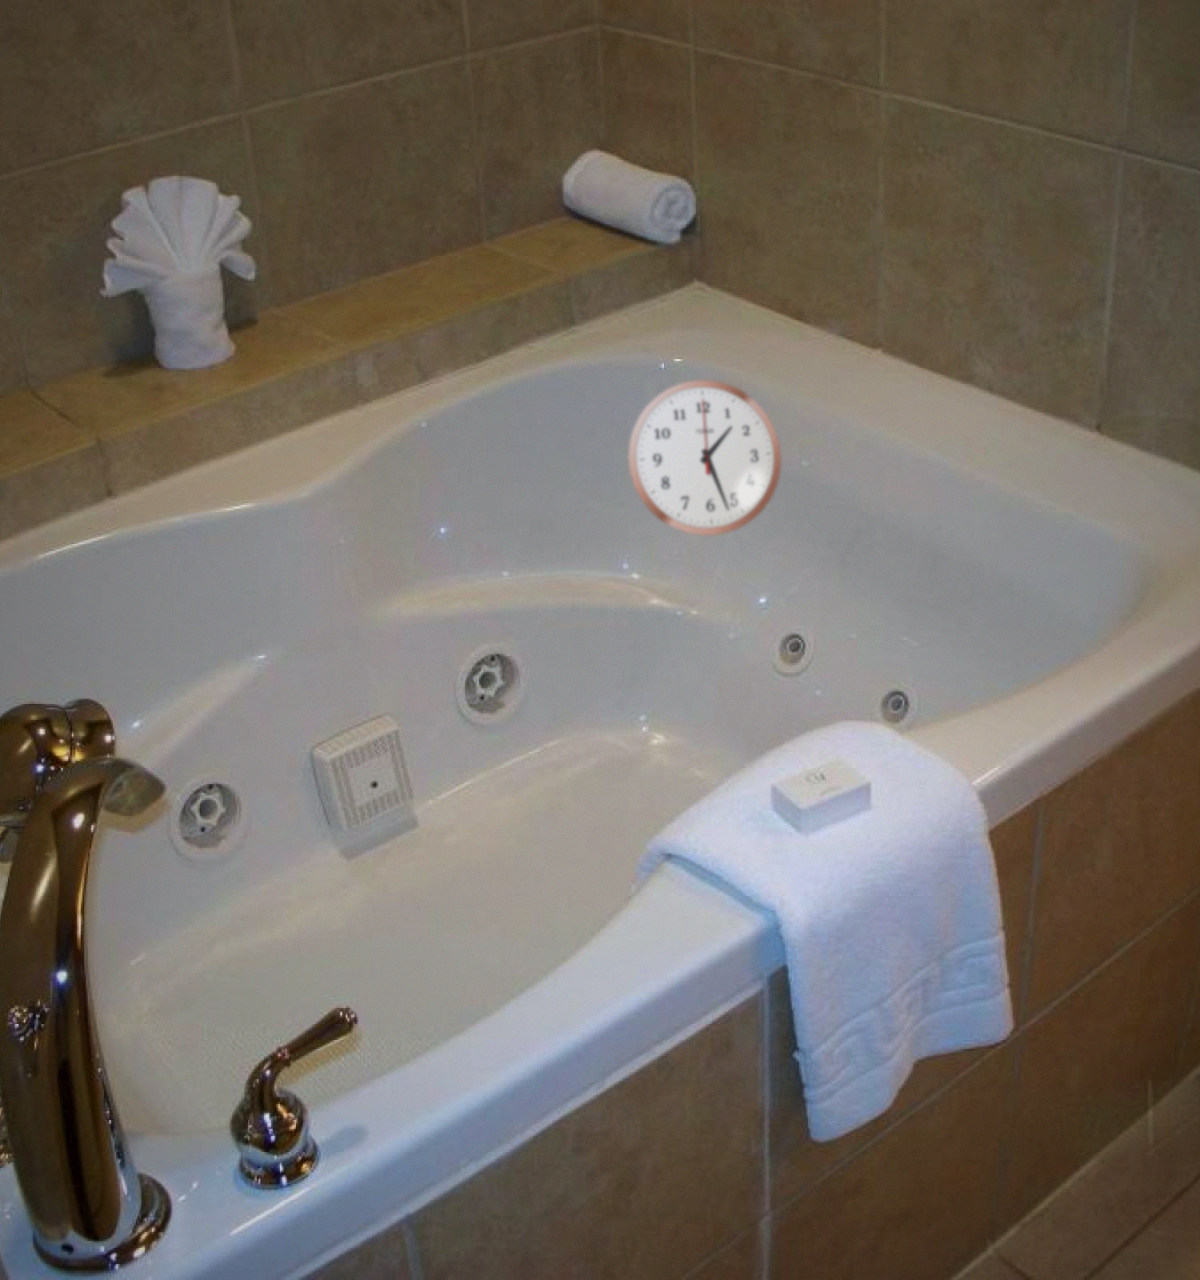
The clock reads 1,27,00
